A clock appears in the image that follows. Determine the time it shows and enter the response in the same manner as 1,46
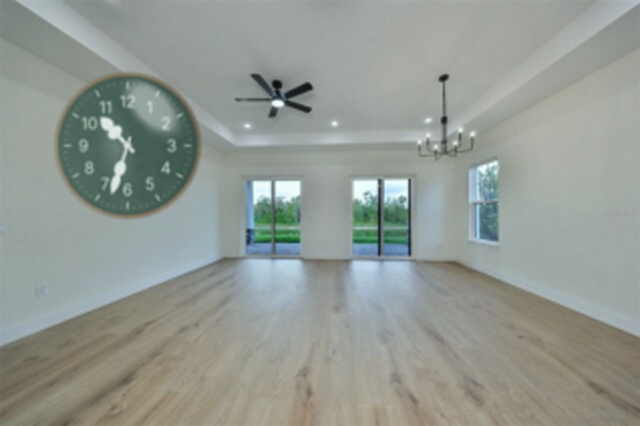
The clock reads 10,33
